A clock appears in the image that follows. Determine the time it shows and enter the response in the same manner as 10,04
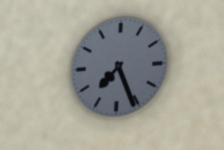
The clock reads 7,26
